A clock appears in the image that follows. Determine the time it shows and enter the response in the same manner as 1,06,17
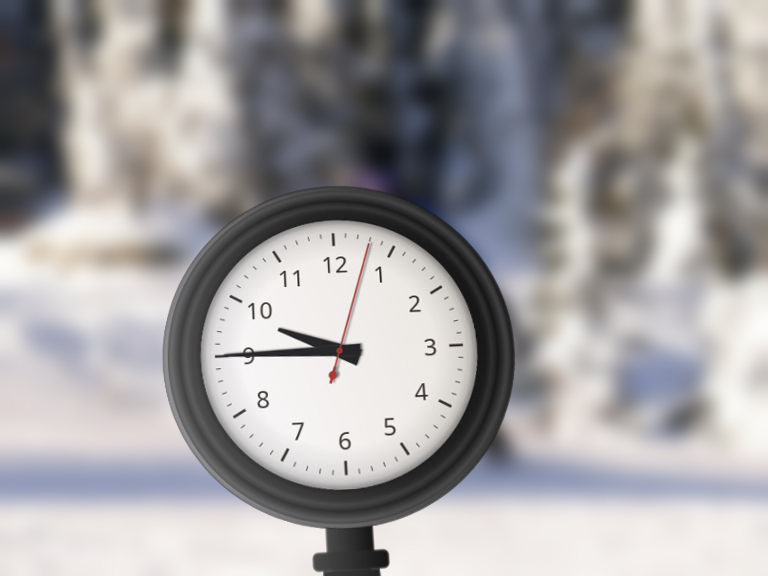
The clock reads 9,45,03
